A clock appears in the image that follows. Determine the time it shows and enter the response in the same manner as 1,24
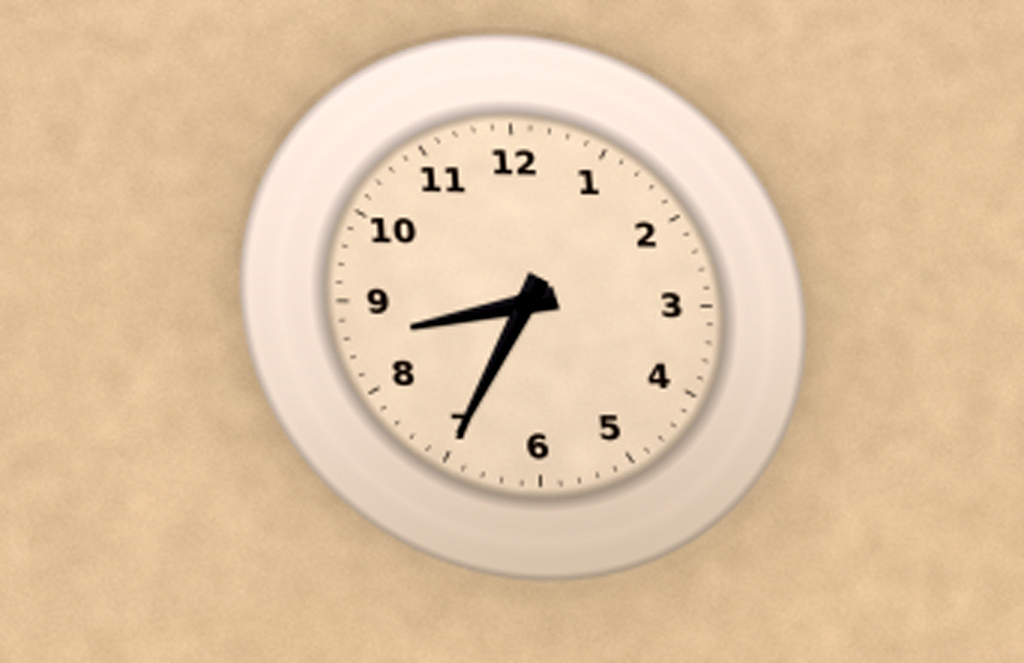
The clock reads 8,35
